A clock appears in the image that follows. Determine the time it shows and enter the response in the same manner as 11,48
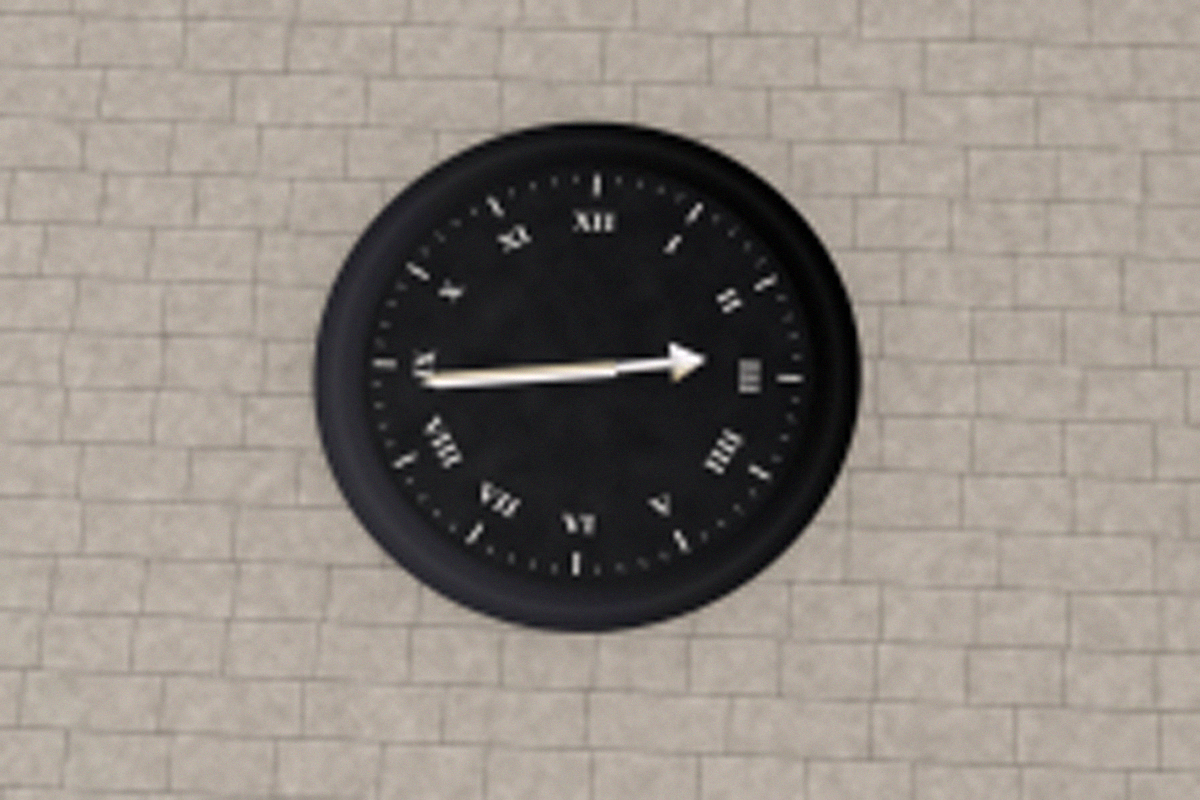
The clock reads 2,44
